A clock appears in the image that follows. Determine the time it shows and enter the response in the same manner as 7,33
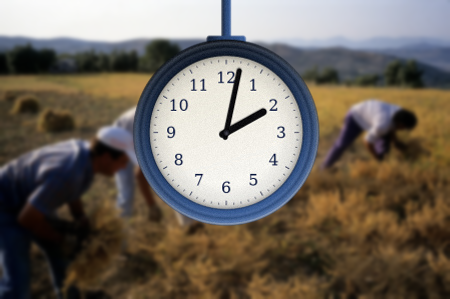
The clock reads 2,02
